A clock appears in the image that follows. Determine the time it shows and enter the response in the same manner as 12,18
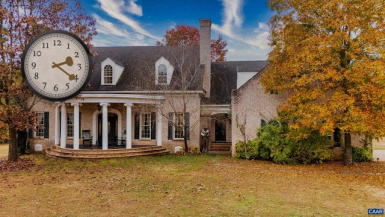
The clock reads 2,21
